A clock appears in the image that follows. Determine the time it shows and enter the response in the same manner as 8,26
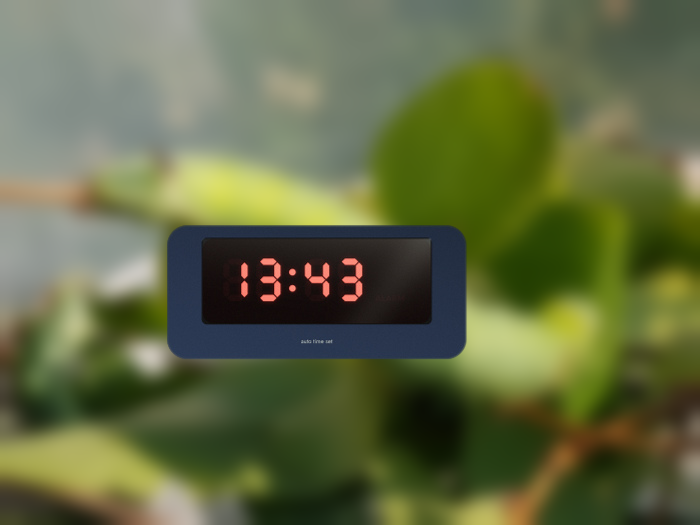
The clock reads 13,43
